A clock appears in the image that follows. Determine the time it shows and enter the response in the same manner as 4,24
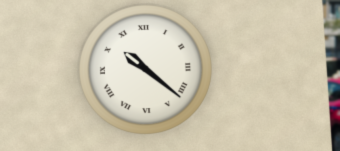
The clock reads 10,22
